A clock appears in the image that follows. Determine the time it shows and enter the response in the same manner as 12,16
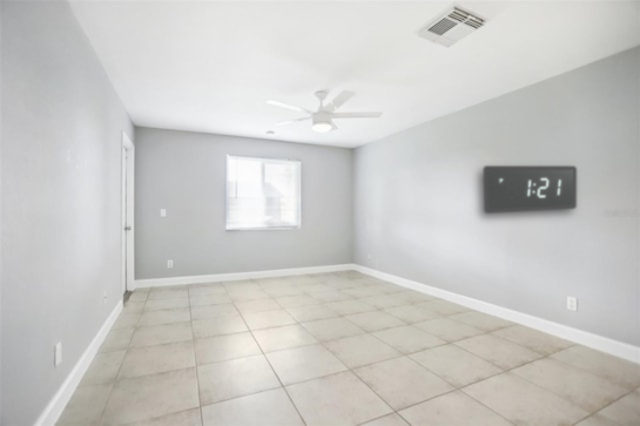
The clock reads 1,21
